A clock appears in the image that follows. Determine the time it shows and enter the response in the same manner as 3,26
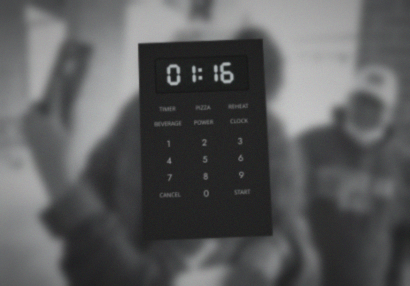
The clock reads 1,16
